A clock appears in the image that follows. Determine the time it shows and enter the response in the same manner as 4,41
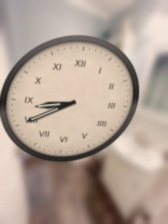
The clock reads 8,40
